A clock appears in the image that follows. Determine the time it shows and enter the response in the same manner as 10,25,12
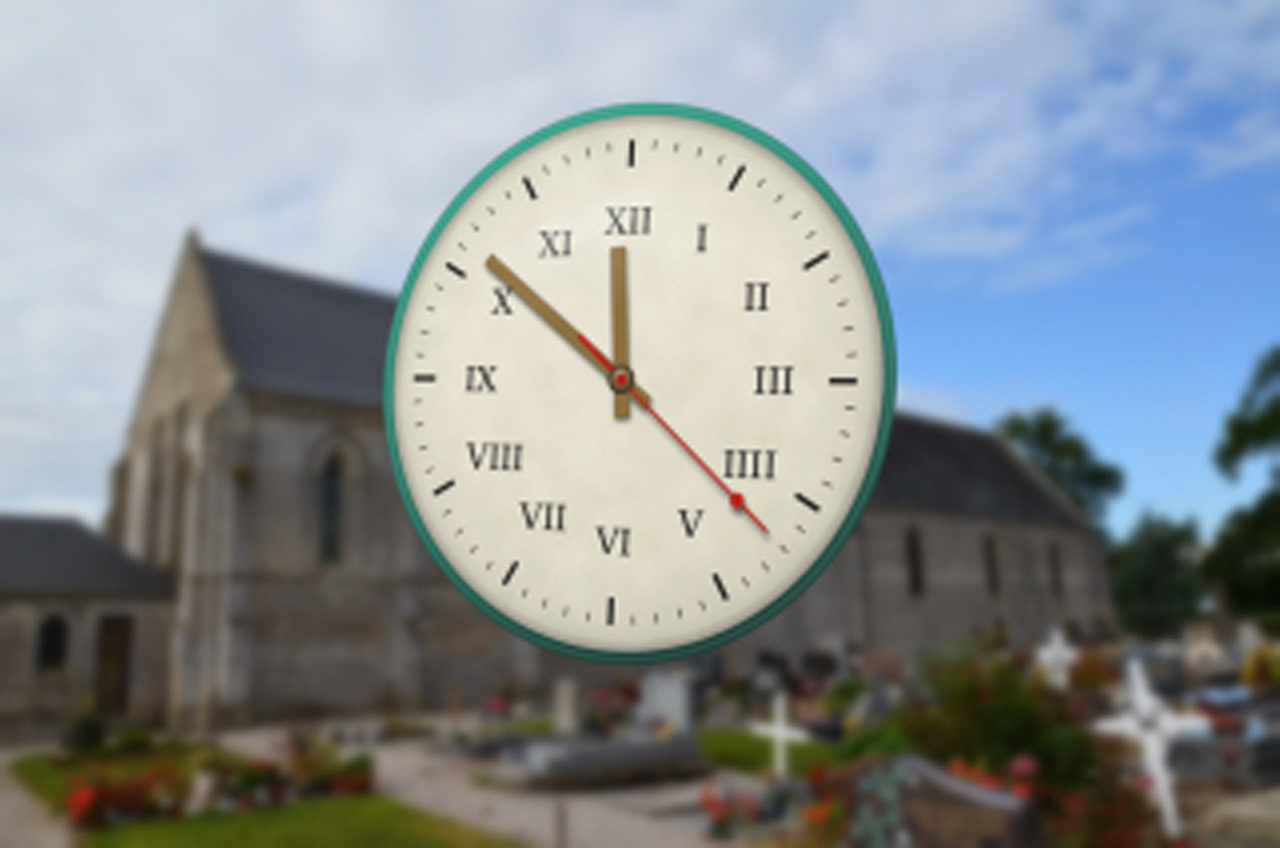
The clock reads 11,51,22
